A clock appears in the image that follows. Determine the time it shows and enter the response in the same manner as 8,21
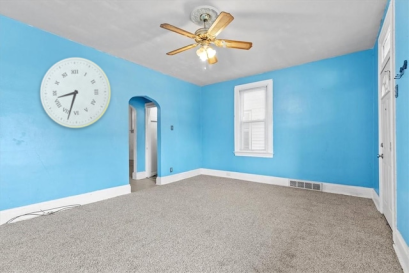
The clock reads 8,33
